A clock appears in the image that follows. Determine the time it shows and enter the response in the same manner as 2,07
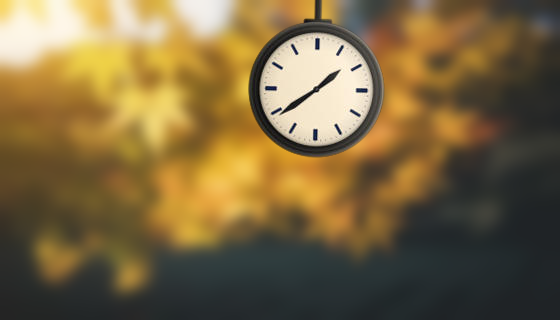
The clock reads 1,39
